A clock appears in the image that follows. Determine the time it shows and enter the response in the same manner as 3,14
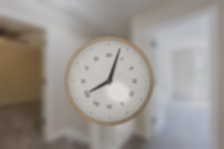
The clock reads 8,03
